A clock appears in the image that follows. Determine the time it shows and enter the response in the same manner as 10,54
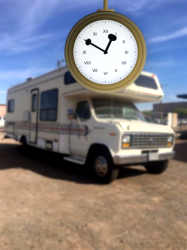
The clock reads 12,50
